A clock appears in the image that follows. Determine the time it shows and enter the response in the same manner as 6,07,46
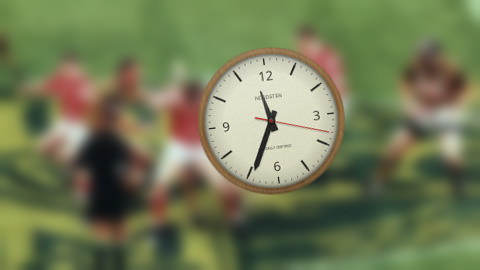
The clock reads 11,34,18
